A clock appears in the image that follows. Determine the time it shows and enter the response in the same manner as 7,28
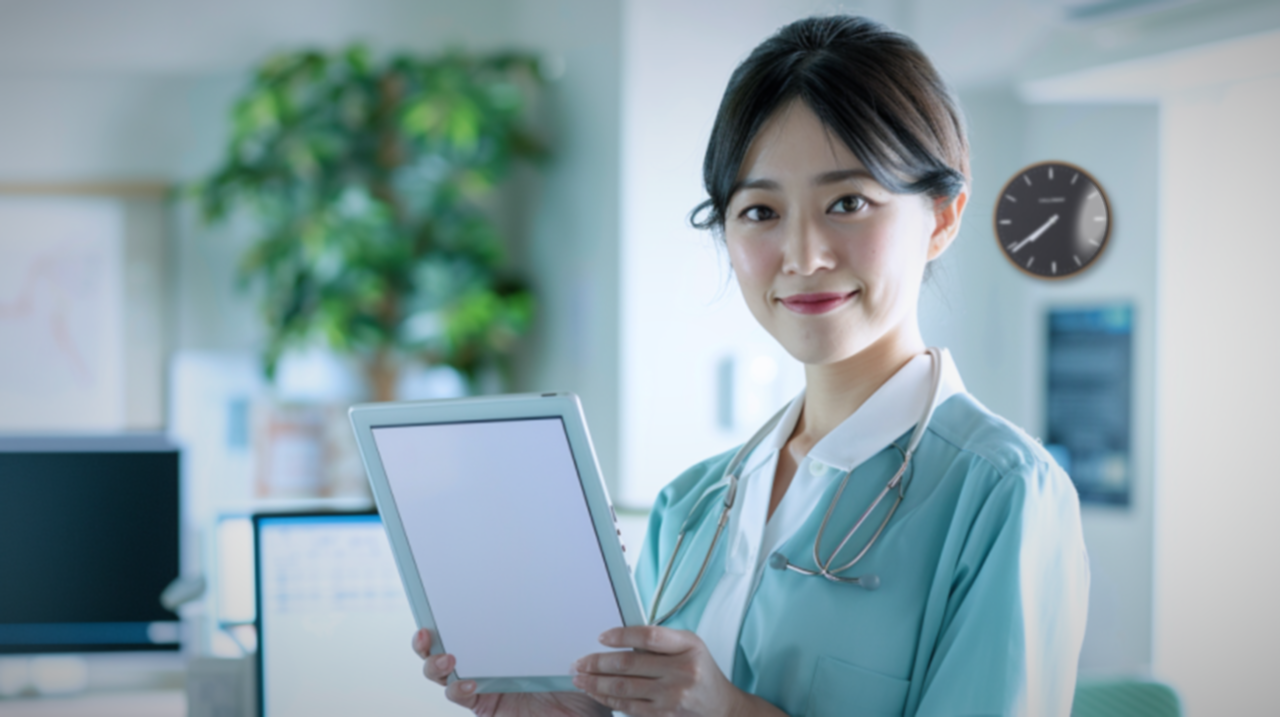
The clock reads 7,39
